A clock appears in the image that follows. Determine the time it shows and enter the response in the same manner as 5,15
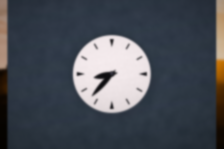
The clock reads 8,37
